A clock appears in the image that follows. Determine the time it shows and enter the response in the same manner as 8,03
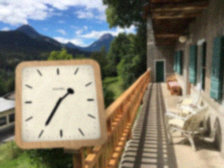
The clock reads 1,35
